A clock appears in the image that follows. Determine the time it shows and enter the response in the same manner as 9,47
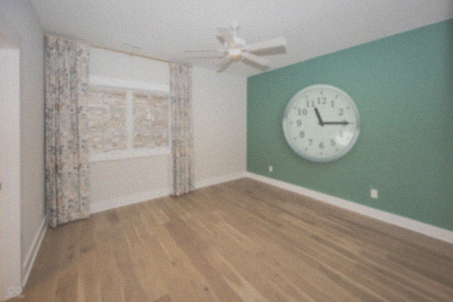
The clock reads 11,15
